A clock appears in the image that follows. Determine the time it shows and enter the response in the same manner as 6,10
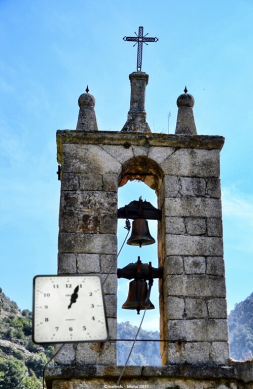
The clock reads 1,04
